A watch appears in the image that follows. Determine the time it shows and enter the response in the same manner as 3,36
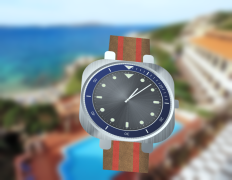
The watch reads 1,08
